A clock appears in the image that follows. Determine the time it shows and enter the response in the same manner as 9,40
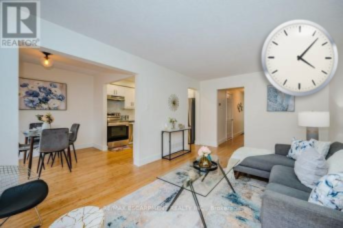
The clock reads 4,07
